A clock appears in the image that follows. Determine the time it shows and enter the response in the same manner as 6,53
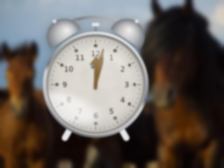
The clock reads 12,02
